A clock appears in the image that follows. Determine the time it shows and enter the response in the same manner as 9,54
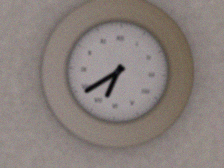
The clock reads 6,39
